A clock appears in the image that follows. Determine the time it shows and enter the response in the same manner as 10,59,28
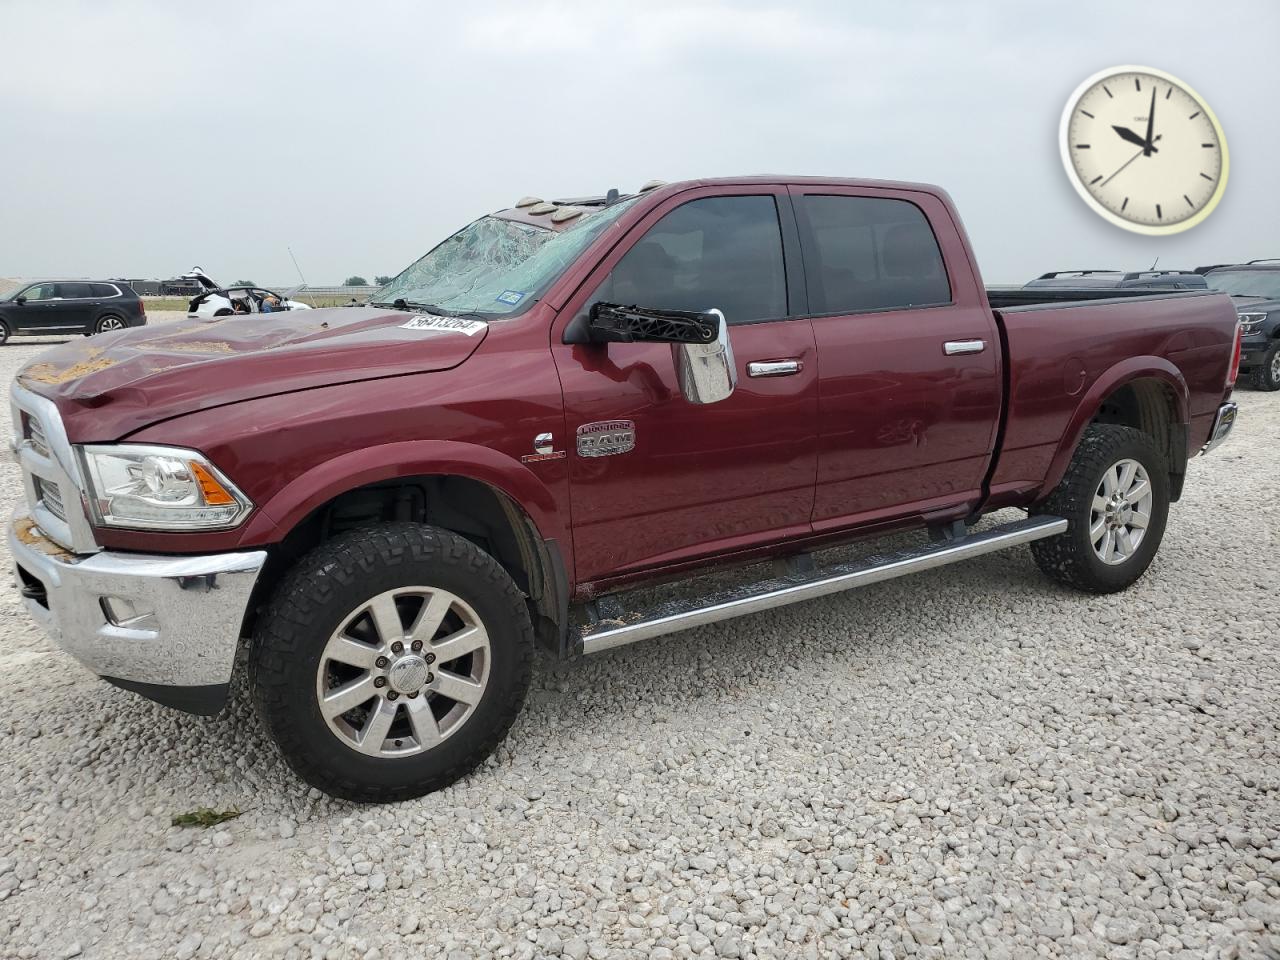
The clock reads 10,02,39
